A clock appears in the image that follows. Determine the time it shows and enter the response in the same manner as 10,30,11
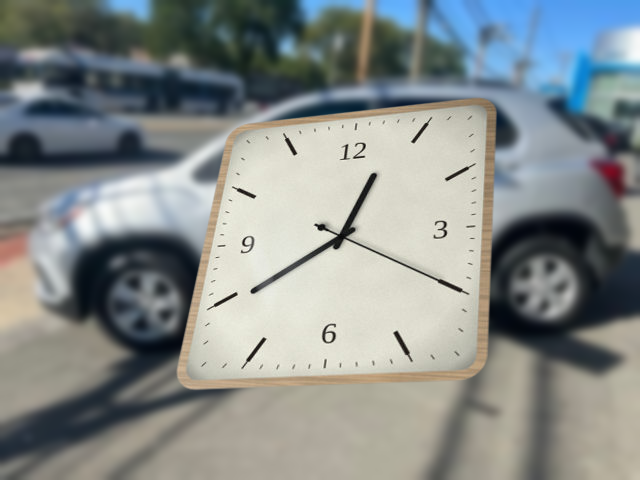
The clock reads 12,39,20
